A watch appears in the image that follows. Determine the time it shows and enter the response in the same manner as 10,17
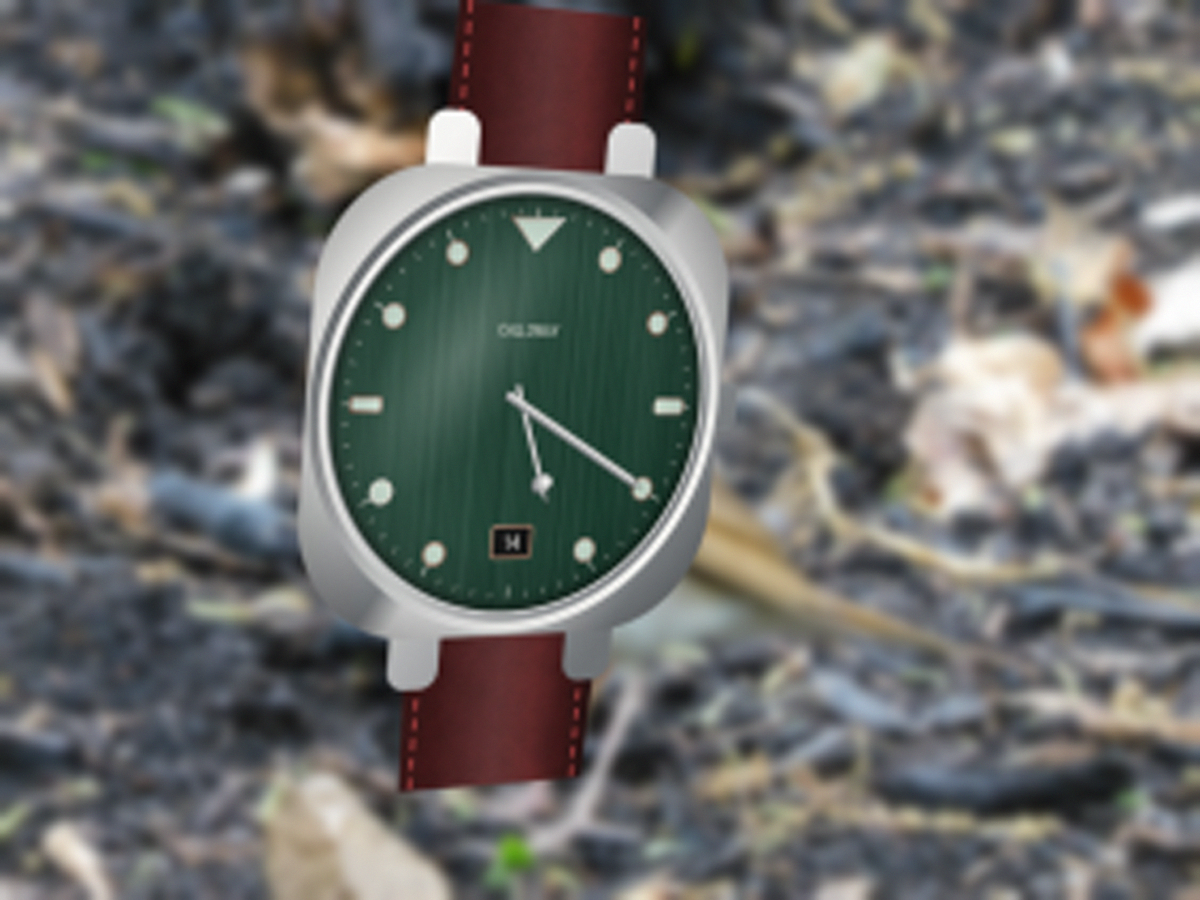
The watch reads 5,20
